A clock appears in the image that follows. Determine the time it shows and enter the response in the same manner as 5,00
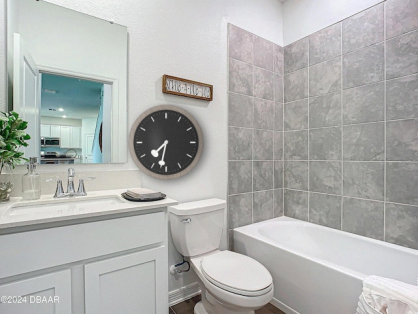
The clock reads 7,32
